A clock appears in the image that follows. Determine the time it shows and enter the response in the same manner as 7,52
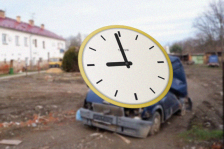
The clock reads 8,59
